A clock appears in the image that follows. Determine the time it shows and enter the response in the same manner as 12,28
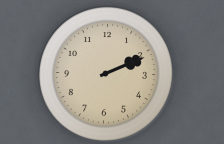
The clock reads 2,11
